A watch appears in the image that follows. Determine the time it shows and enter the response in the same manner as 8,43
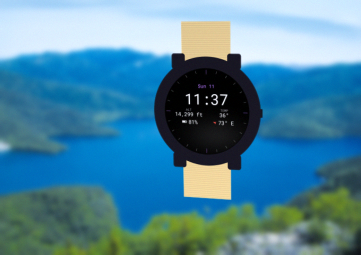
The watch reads 11,37
